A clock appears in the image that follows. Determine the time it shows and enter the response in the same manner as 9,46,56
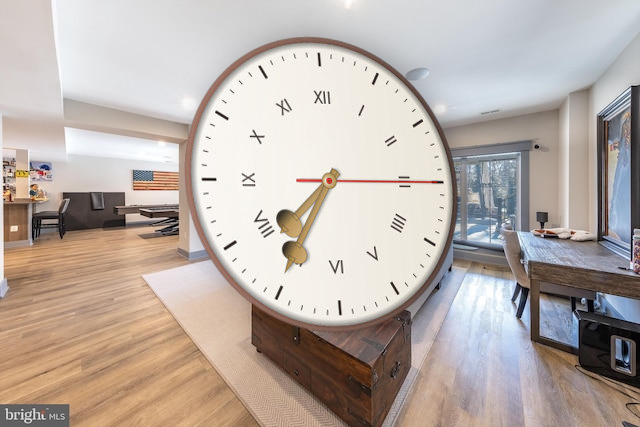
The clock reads 7,35,15
